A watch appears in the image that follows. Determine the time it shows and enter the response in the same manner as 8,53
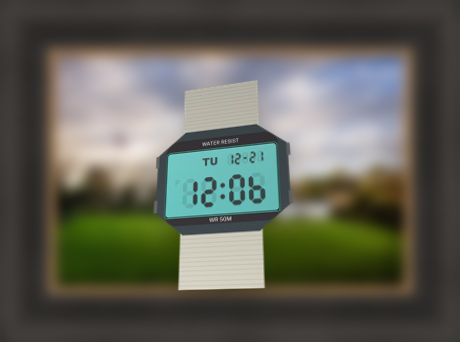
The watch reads 12,06
